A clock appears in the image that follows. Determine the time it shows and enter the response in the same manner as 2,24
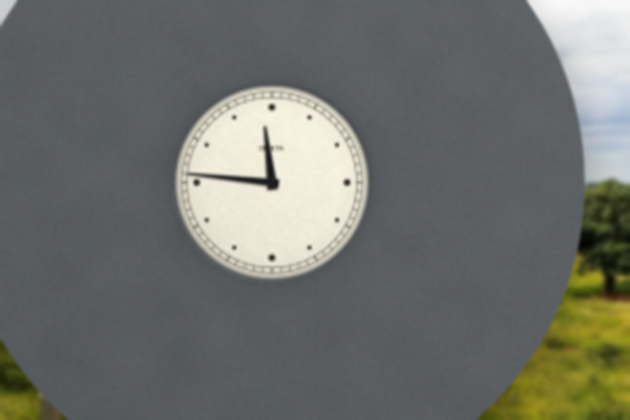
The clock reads 11,46
